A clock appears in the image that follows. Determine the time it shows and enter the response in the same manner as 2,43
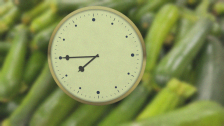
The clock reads 7,45
